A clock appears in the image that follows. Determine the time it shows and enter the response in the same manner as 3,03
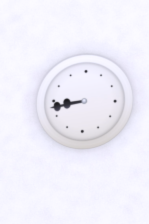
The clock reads 8,43
